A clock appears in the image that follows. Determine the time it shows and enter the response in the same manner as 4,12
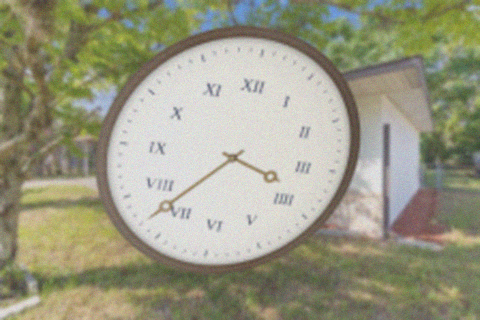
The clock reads 3,37
